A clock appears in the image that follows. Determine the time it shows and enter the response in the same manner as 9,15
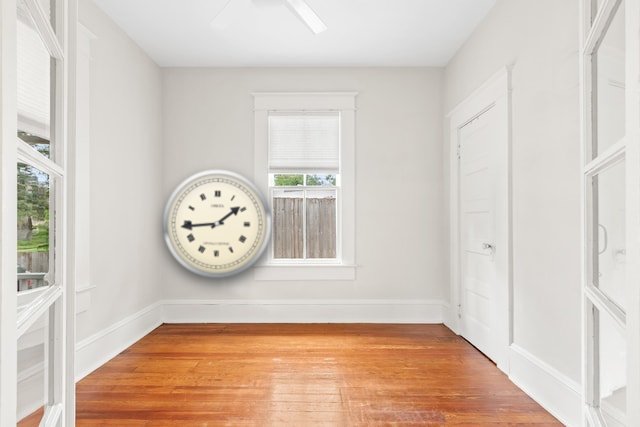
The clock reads 1,44
